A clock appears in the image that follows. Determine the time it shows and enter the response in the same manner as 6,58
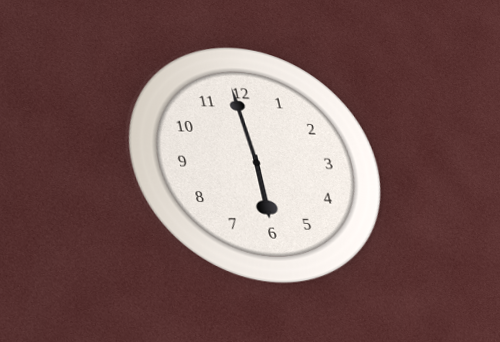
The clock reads 5,59
